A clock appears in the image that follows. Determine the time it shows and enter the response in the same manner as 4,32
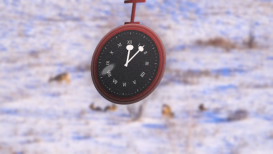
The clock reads 12,07
